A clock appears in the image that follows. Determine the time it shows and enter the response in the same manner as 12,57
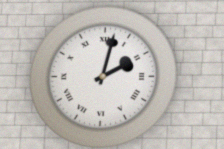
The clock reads 2,02
